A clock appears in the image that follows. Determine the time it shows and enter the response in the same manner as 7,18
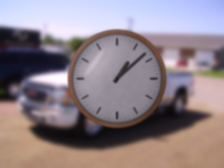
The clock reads 1,08
